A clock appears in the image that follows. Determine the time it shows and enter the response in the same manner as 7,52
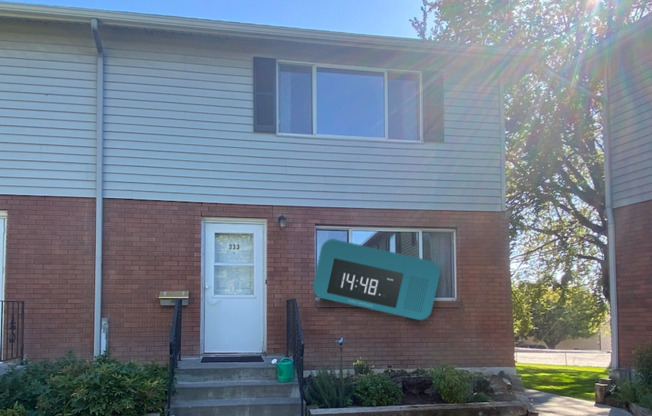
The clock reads 14,48
